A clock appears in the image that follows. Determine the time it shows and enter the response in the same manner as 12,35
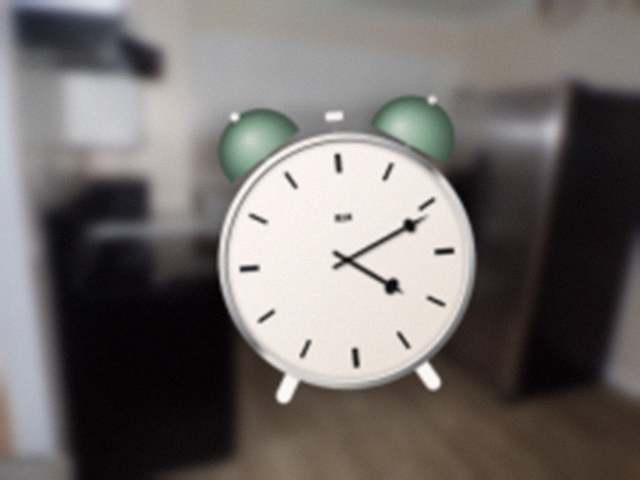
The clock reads 4,11
